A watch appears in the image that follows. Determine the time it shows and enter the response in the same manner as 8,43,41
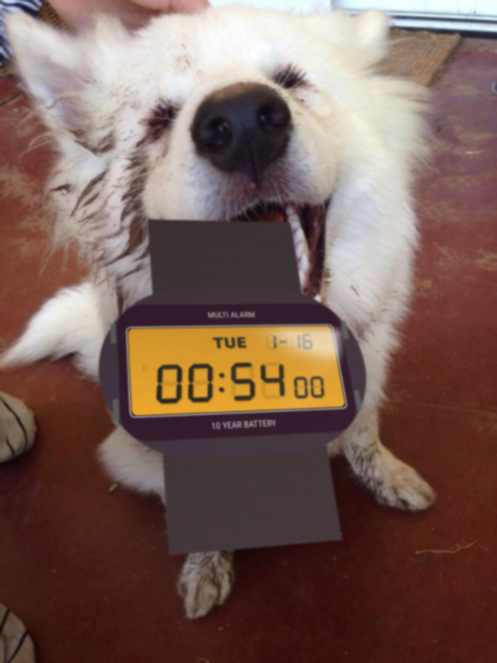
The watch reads 0,54,00
